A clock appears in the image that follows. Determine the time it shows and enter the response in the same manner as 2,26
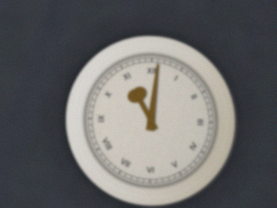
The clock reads 11,01
